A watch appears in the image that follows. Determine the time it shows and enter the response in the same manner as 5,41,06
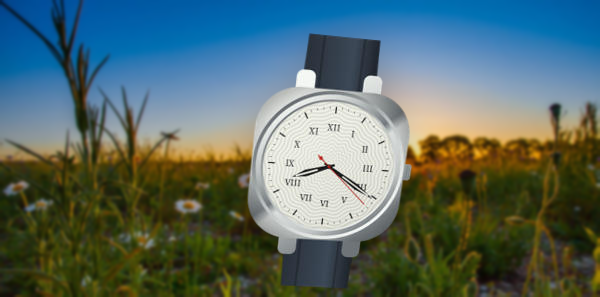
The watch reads 8,20,22
